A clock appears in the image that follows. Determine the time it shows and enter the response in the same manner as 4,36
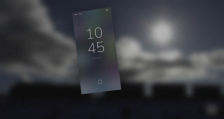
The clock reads 10,45
